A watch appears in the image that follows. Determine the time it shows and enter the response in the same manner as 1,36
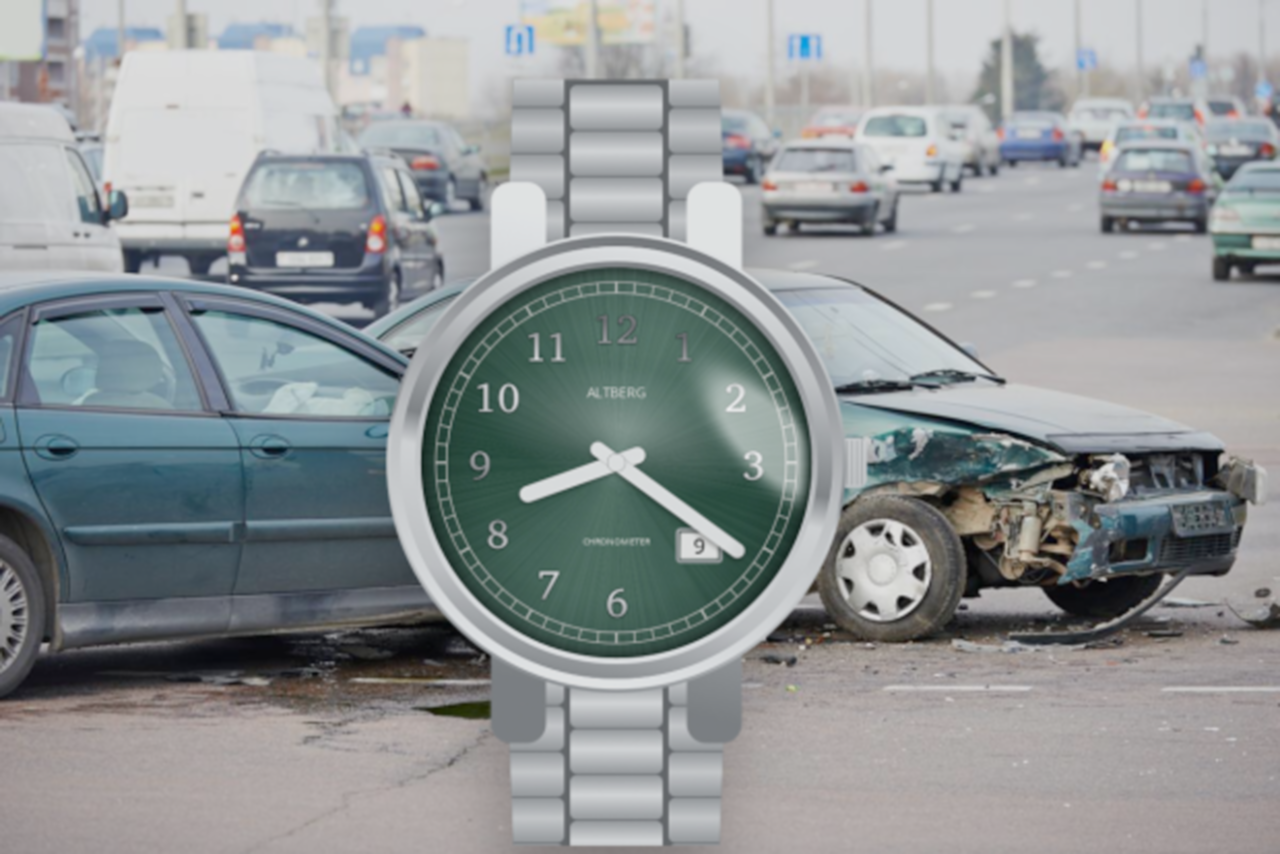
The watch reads 8,21
